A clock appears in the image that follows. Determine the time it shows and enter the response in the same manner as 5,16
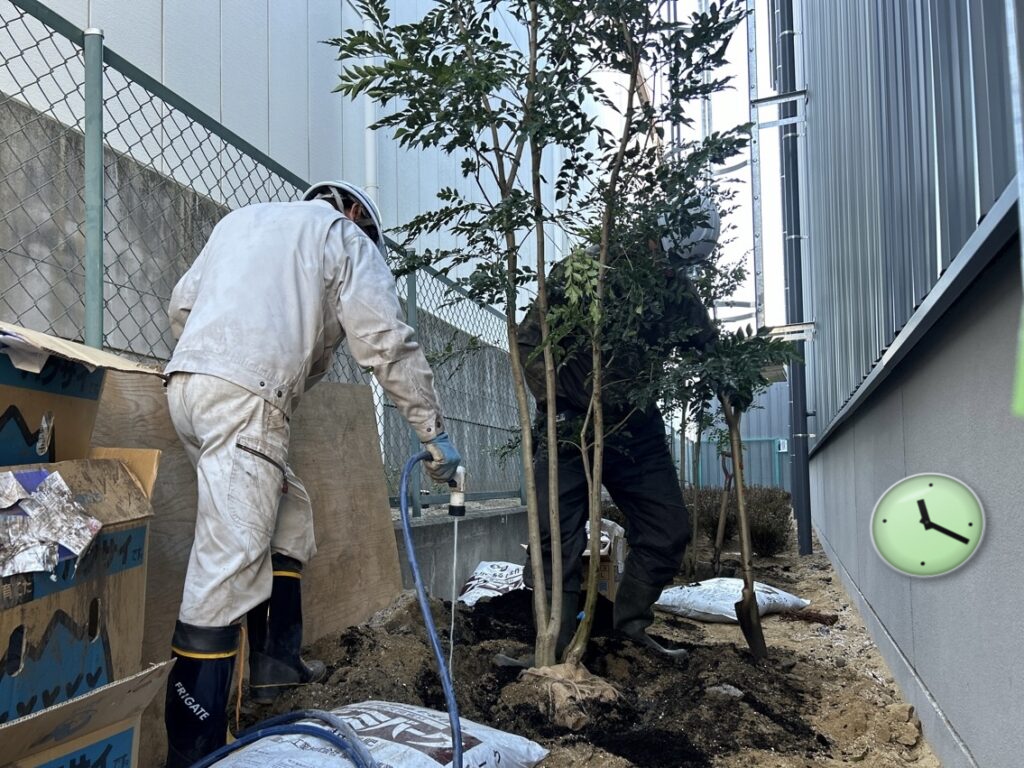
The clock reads 11,19
